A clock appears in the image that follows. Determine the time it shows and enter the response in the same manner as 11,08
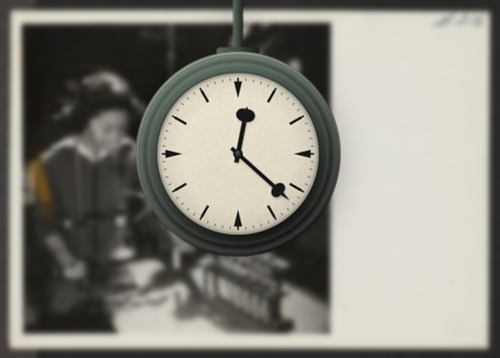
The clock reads 12,22
